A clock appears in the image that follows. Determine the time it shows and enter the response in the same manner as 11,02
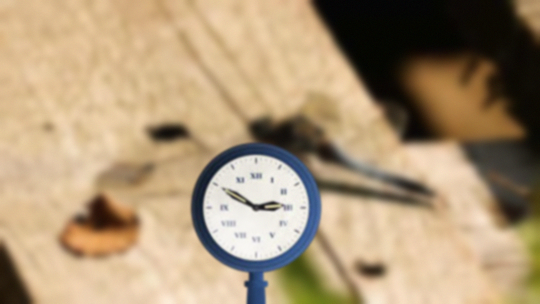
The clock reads 2,50
